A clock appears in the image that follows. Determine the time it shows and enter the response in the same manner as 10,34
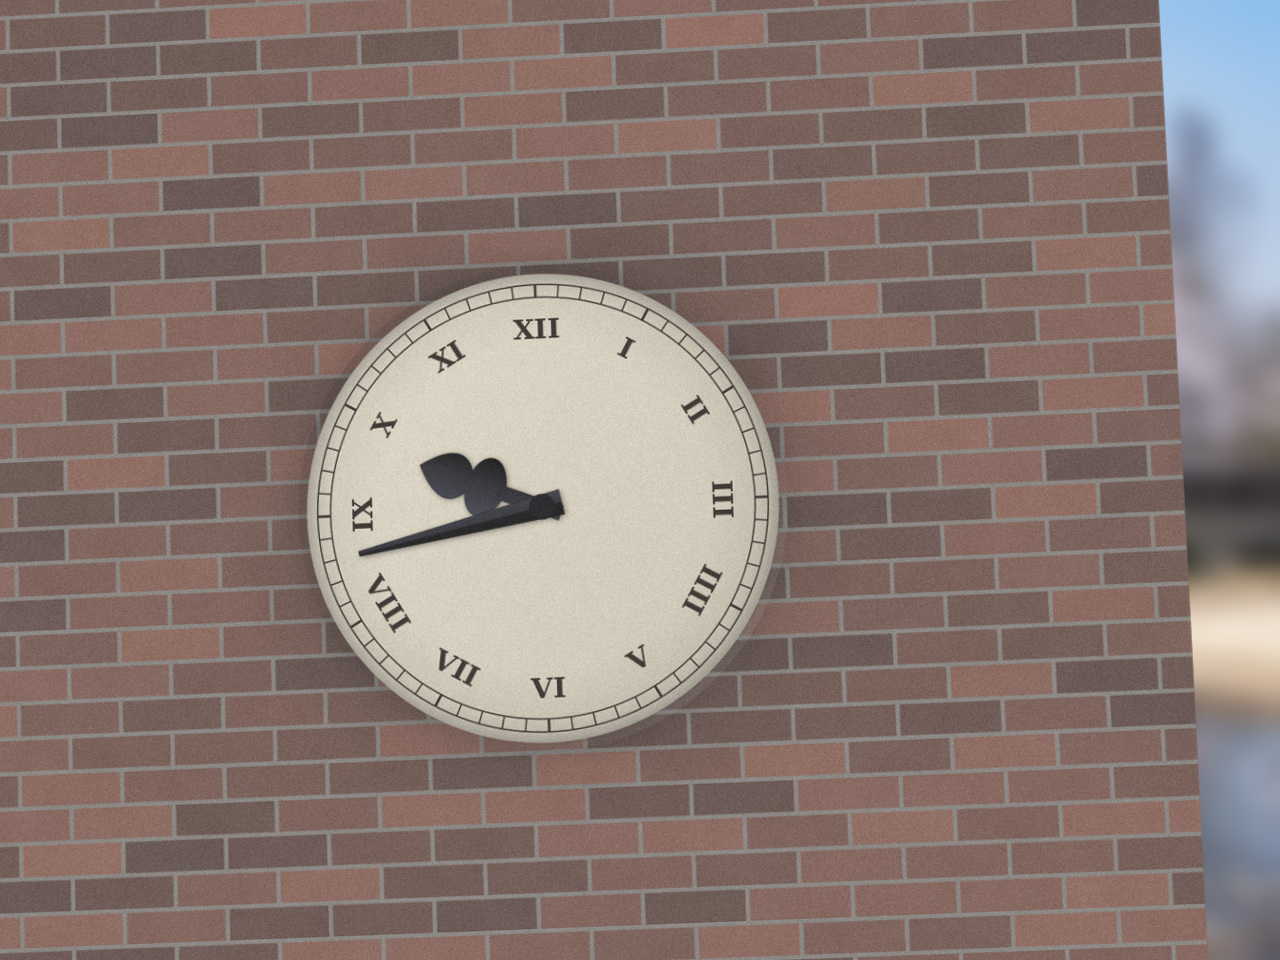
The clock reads 9,43
